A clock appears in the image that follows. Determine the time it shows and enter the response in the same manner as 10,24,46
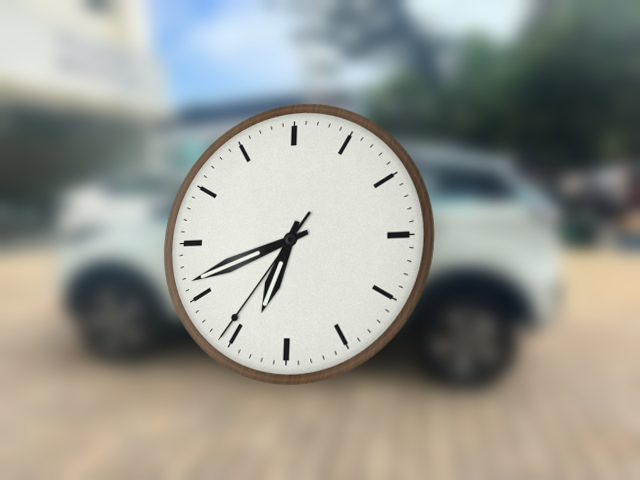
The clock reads 6,41,36
